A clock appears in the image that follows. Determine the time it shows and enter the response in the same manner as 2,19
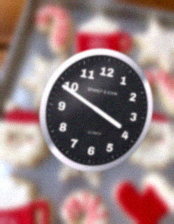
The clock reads 3,49
